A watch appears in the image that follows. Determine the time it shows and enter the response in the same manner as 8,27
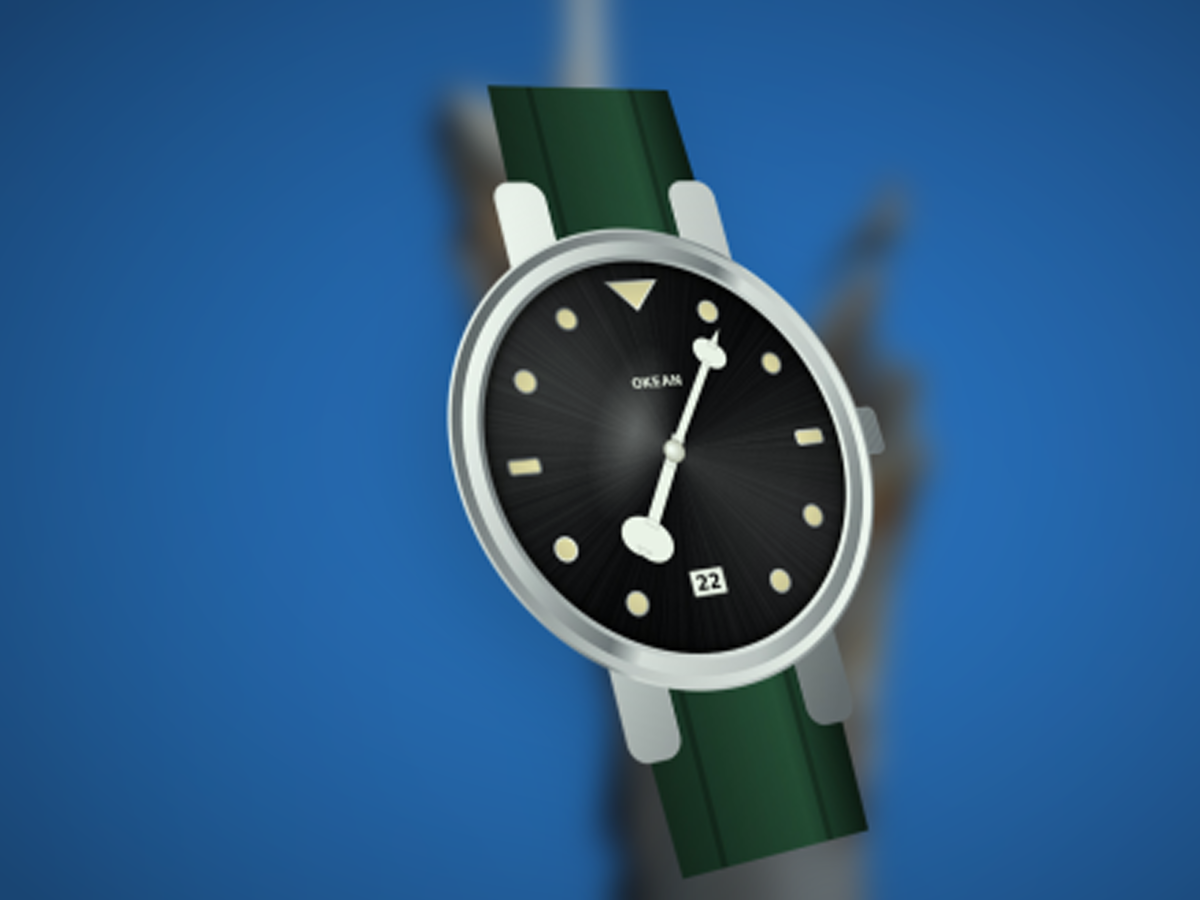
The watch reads 7,06
